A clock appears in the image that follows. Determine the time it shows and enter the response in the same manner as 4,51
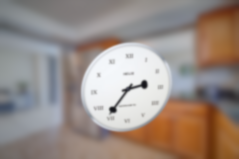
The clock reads 2,36
